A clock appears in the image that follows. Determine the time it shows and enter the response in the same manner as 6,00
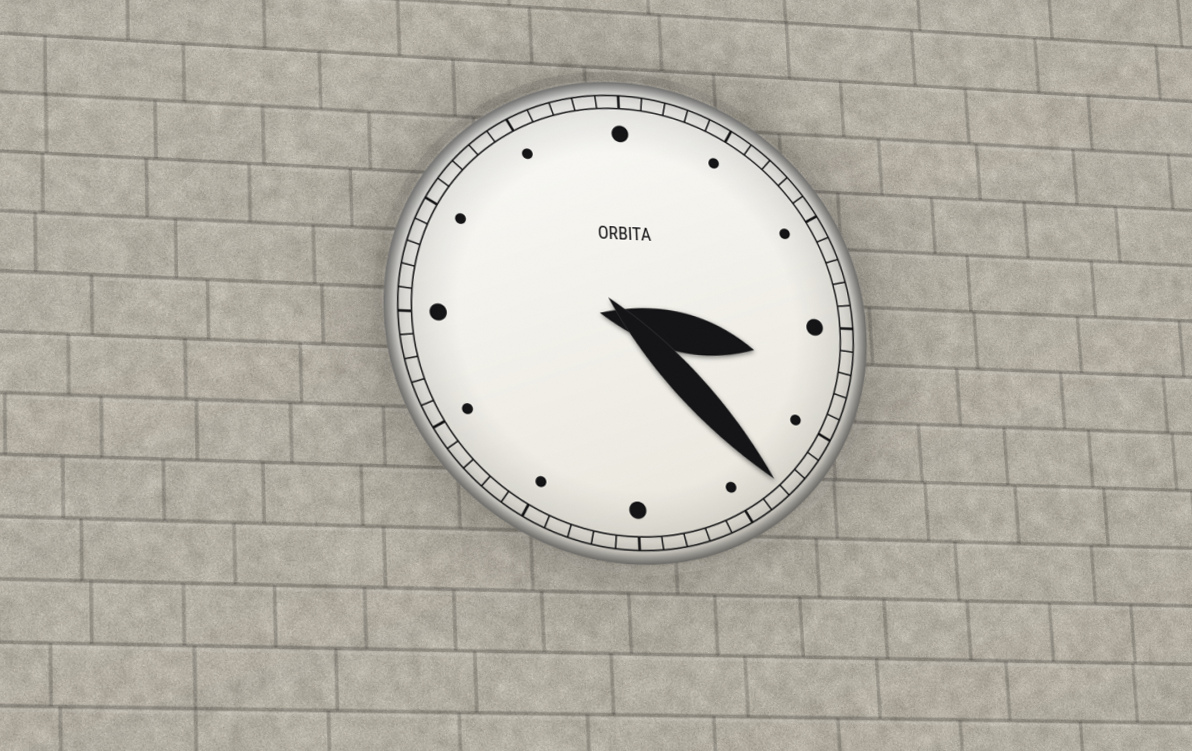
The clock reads 3,23
